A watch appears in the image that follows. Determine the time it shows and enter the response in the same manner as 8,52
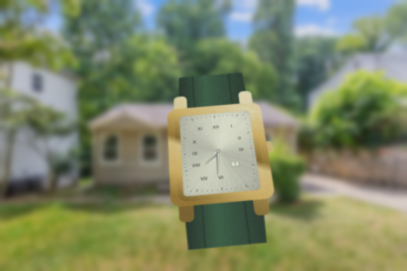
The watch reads 7,31
